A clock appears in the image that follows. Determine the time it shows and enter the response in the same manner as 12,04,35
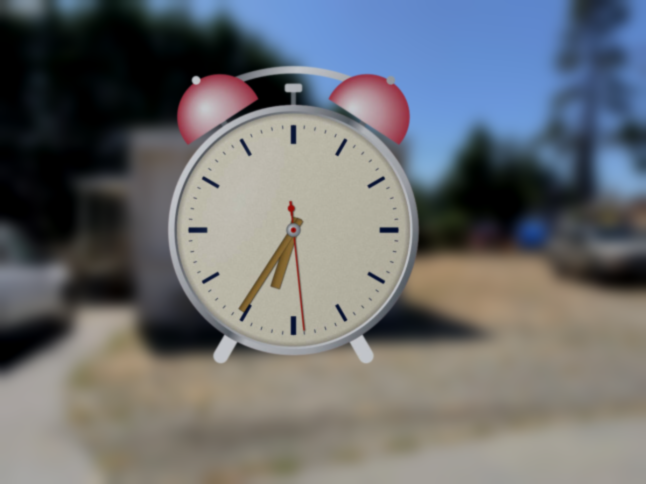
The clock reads 6,35,29
